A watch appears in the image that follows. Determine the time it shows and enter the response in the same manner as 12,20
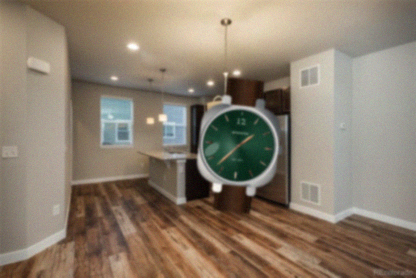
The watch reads 1,37
